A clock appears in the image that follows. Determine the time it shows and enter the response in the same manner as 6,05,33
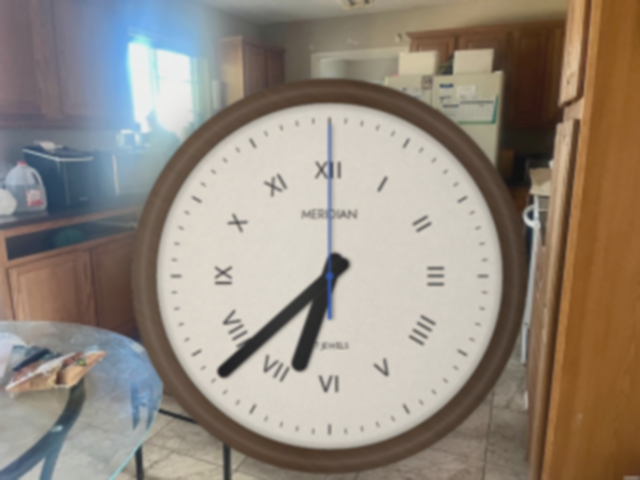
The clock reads 6,38,00
